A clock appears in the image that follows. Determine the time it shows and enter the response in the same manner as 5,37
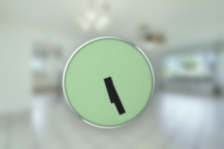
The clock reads 5,26
